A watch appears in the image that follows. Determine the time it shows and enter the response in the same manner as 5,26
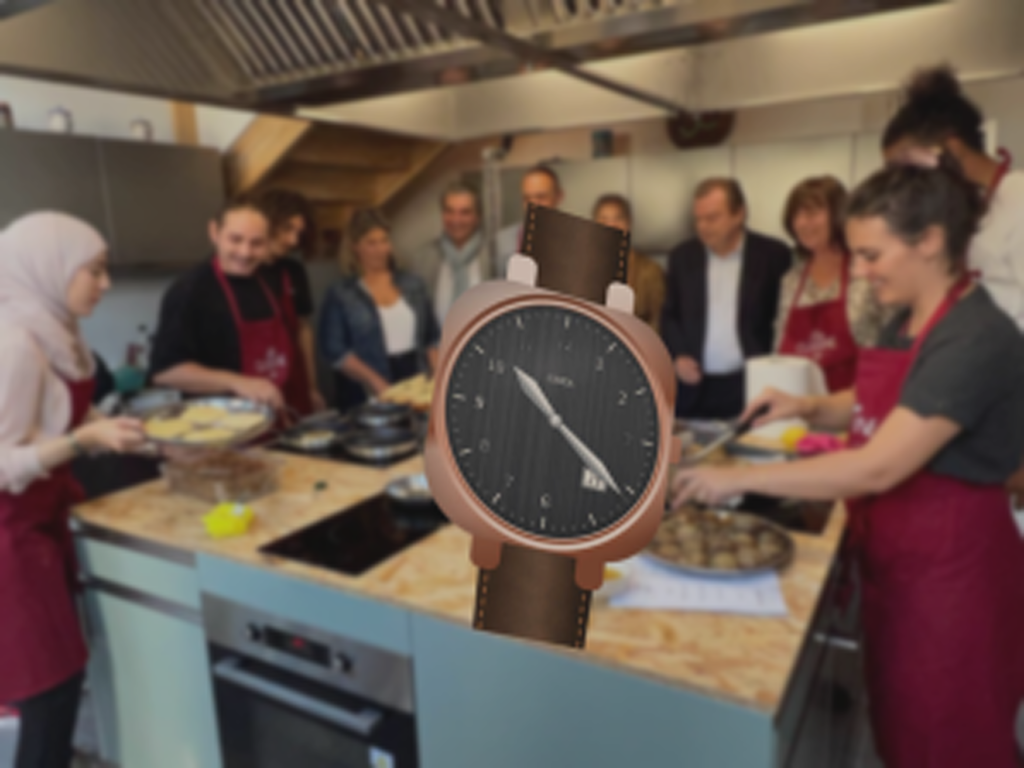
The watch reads 10,21
